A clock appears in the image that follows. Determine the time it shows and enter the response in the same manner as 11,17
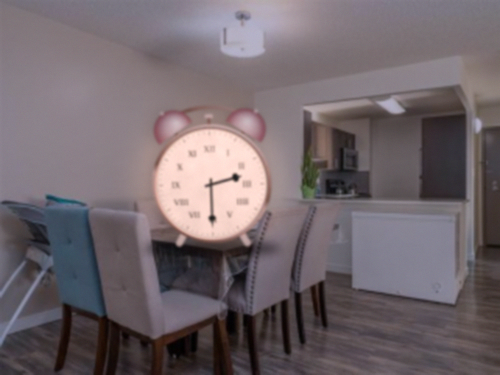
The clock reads 2,30
